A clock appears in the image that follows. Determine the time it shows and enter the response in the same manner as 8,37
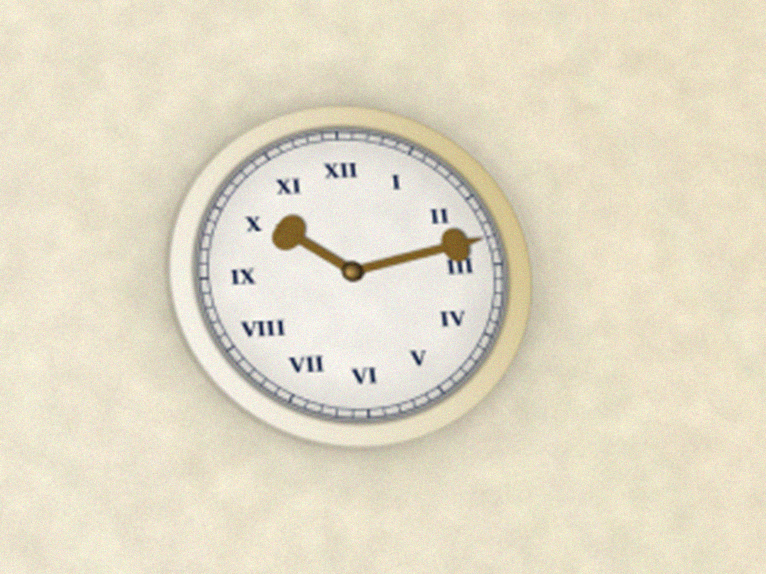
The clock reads 10,13
